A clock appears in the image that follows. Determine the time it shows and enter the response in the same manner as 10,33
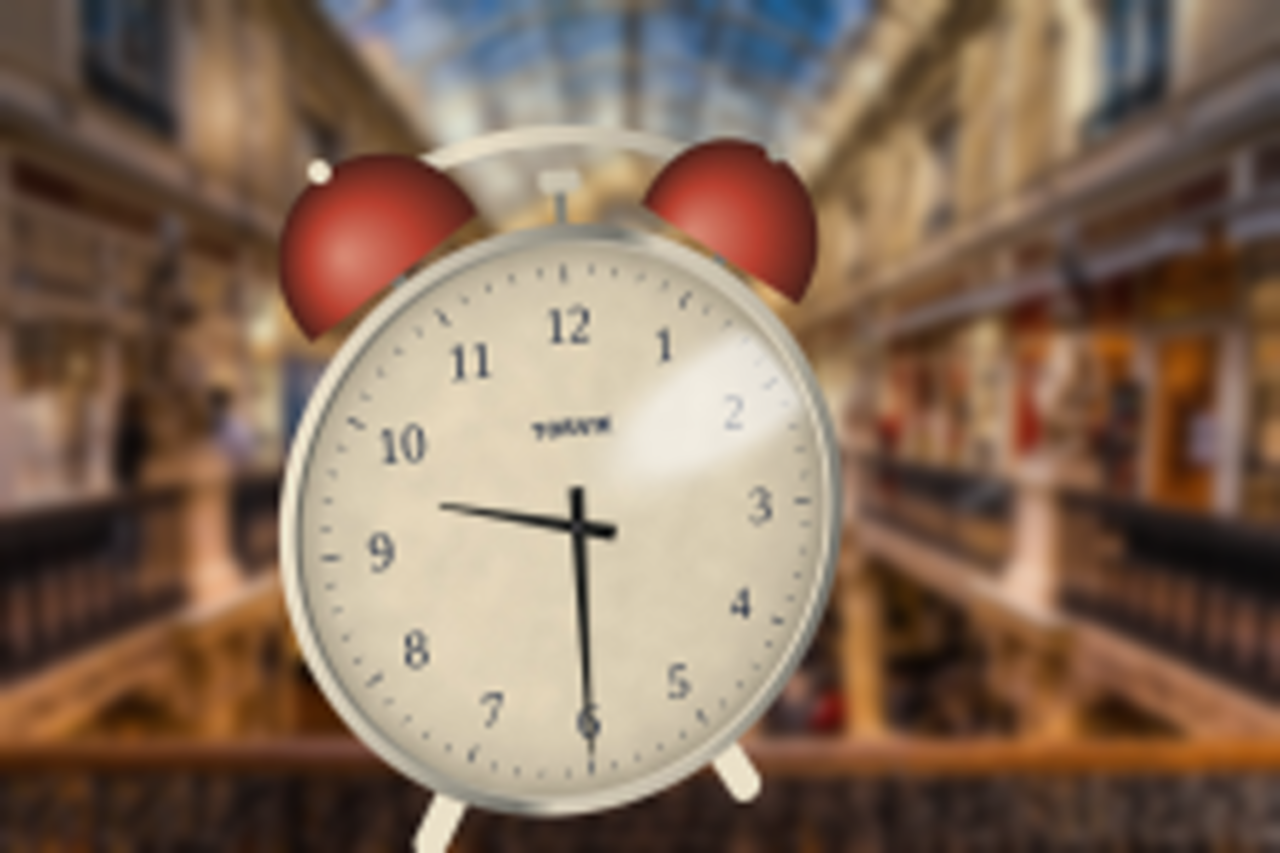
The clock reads 9,30
